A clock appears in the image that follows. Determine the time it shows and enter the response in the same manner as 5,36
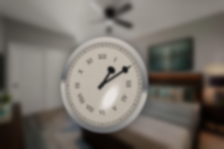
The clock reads 1,10
